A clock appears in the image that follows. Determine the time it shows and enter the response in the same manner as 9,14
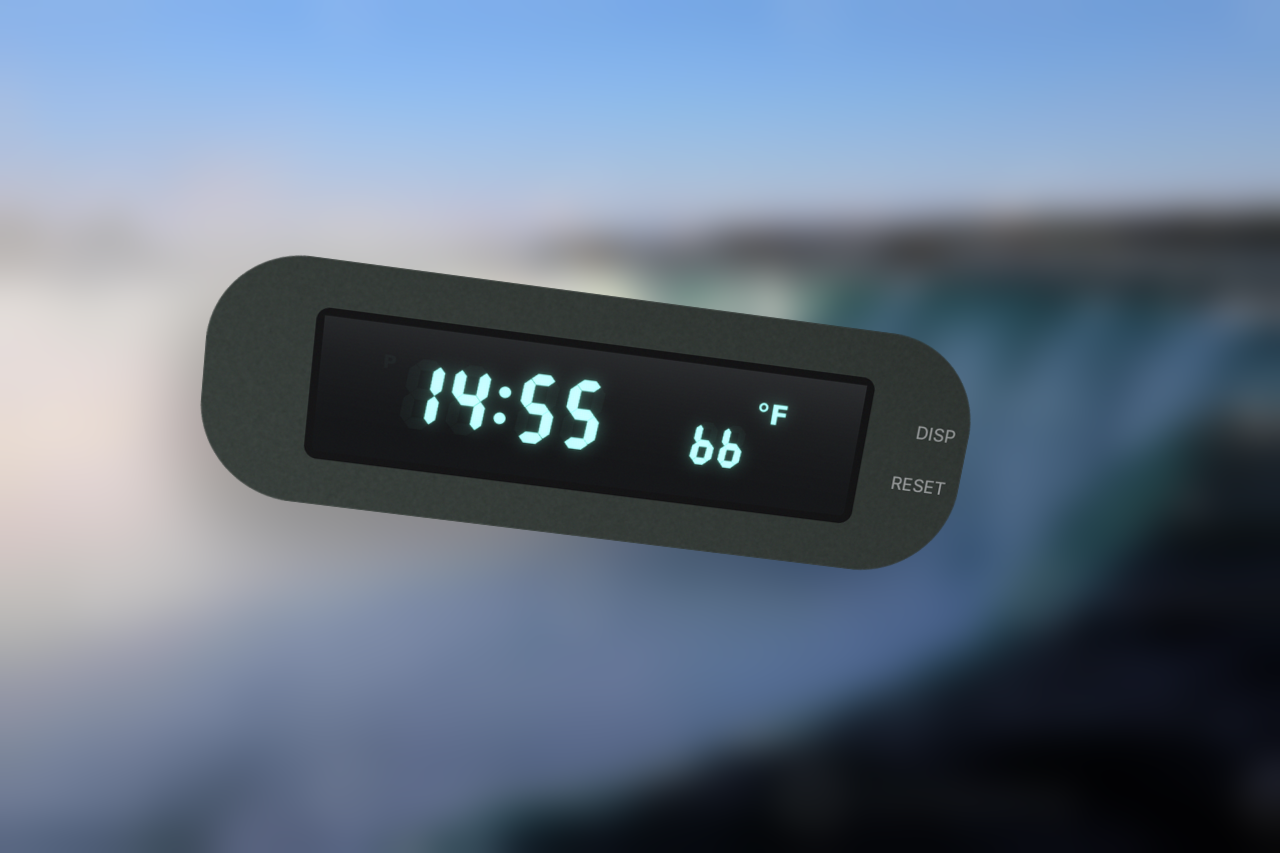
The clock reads 14,55
